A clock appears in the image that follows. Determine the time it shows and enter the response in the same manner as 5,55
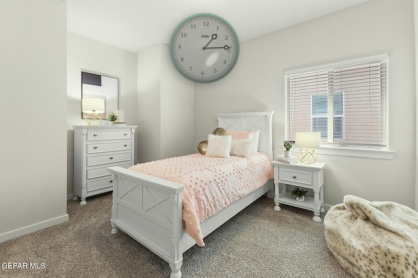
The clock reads 1,14
